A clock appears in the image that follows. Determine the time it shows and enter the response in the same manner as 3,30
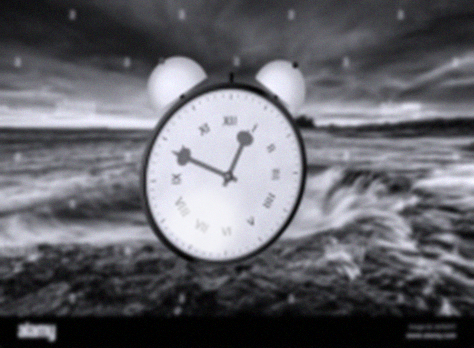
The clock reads 12,49
